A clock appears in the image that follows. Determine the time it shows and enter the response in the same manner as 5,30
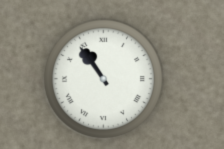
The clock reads 10,54
